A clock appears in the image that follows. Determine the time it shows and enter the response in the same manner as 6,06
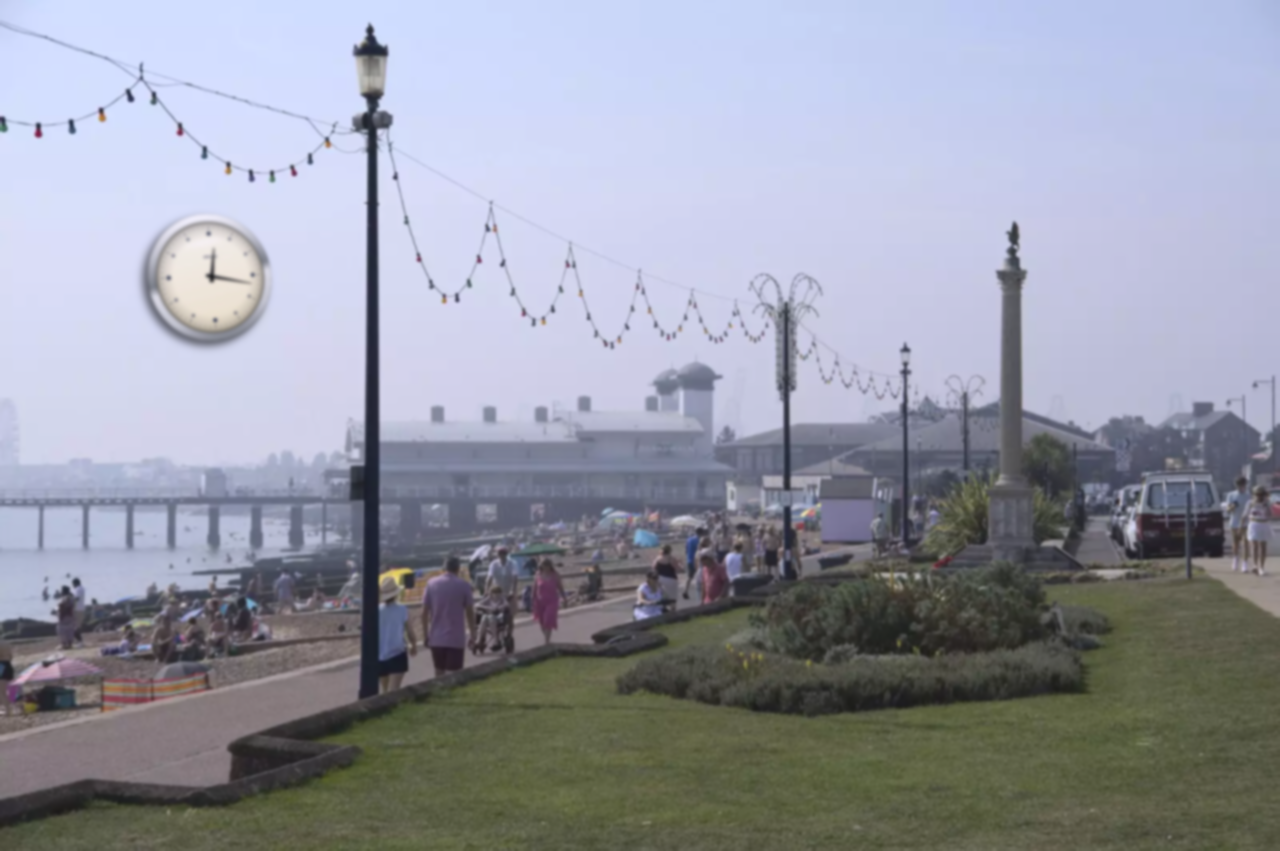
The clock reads 12,17
